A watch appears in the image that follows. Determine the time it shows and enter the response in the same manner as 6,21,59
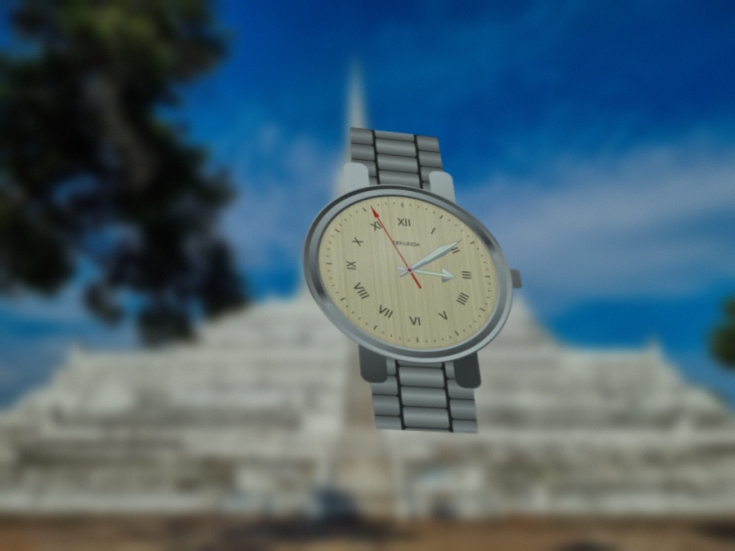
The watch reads 3,08,56
